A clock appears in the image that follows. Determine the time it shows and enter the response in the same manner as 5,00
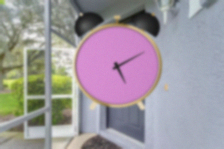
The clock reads 5,10
